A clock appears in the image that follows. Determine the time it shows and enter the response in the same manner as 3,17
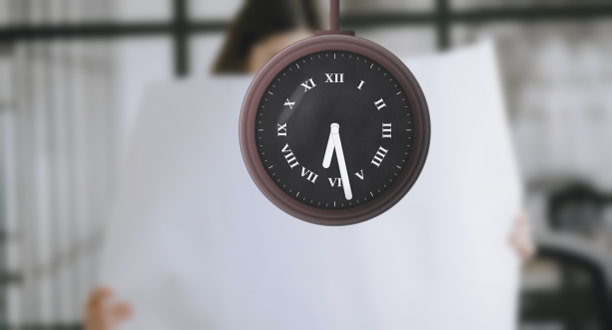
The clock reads 6,28
